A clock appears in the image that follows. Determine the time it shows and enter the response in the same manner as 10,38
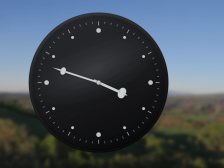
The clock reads 3,48
